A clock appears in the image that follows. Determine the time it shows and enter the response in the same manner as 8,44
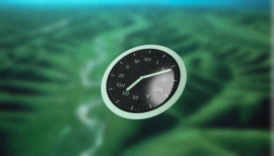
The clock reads 7,11
